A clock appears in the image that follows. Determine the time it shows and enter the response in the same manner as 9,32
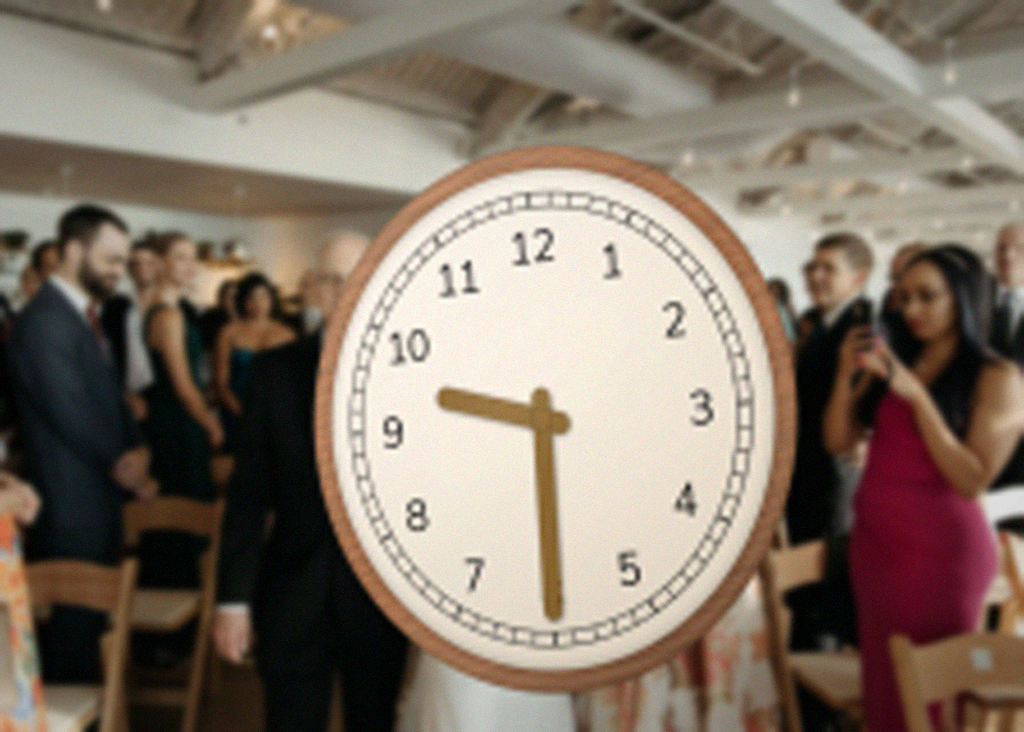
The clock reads 9,30
